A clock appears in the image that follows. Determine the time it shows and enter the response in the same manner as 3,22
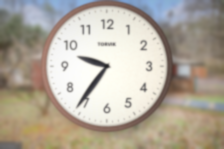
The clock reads 9,36
